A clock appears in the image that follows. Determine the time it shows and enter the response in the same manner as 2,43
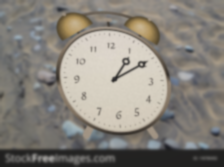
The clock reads 1,10
